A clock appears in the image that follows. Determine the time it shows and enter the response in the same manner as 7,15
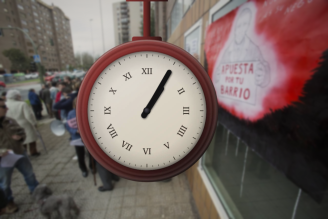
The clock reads 1,05
